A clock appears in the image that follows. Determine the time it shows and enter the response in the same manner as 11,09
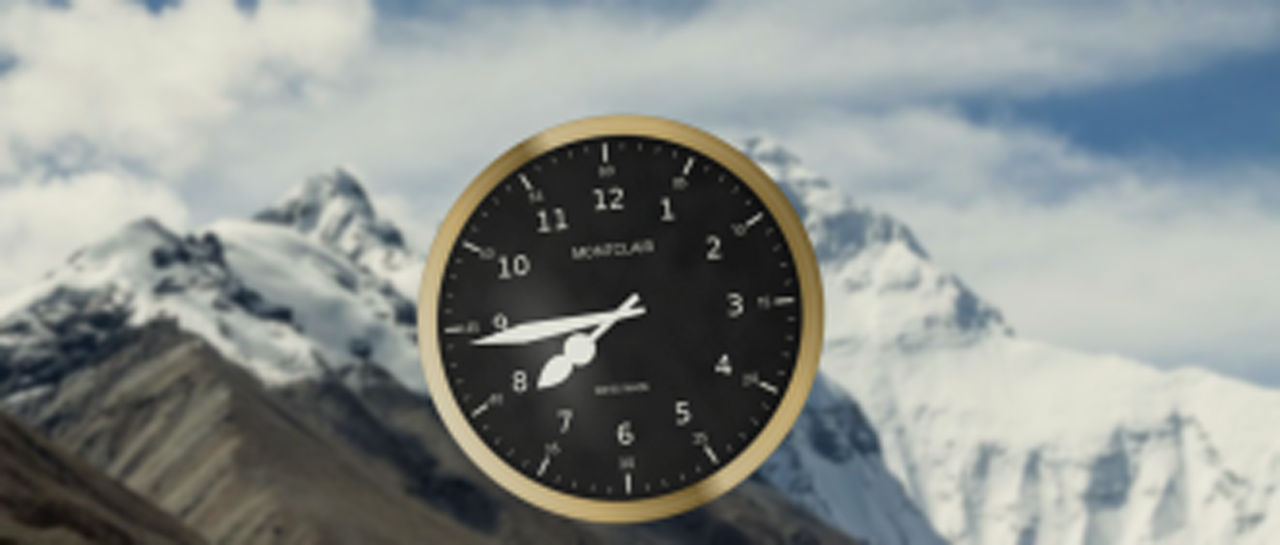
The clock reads 7,44
